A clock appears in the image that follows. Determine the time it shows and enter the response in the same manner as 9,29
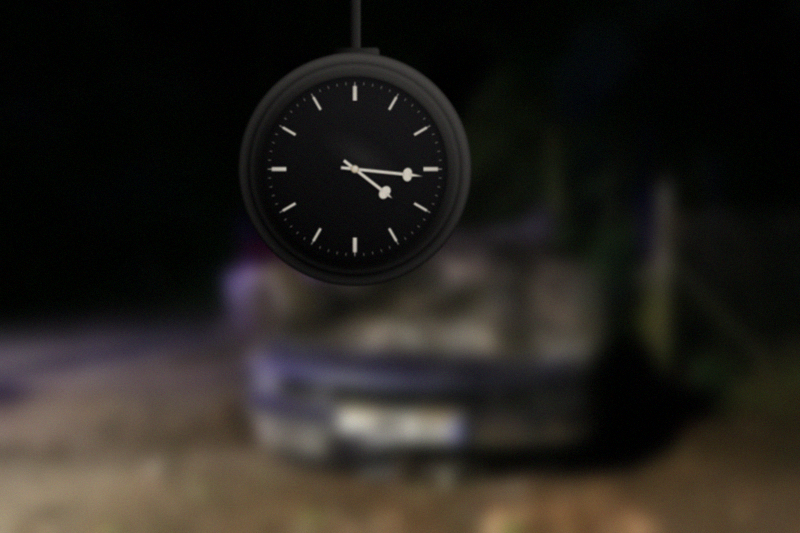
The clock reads 4,16
